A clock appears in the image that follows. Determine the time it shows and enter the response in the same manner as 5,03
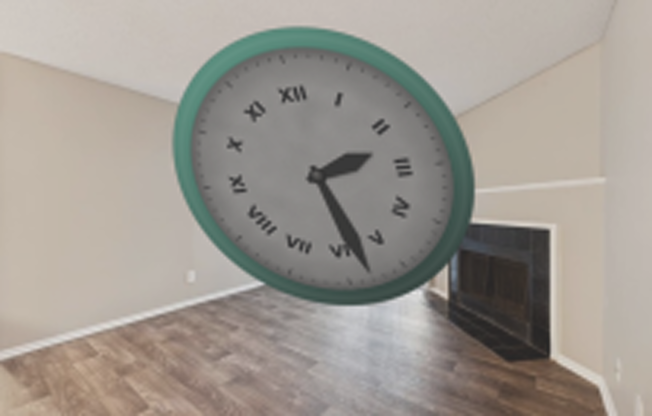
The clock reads 2,28
